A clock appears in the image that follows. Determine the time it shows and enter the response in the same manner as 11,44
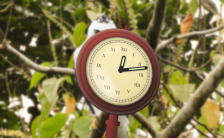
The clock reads 12,12
